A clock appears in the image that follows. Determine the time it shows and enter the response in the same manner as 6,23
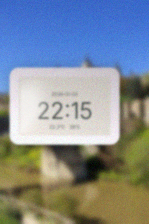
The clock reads 22,15
